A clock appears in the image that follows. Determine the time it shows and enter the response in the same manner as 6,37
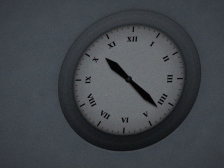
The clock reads 10,22
